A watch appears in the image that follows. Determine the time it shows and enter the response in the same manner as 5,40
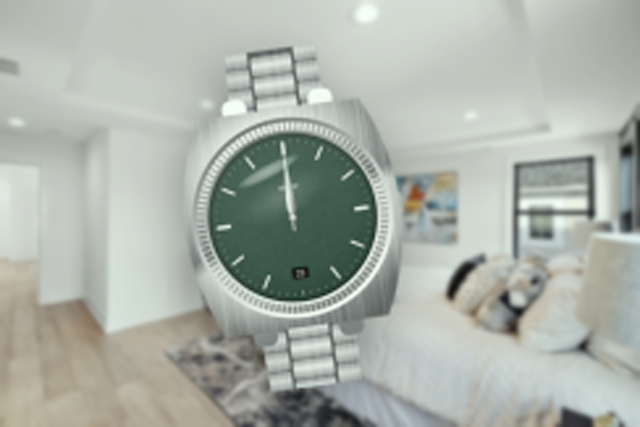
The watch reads 12,00
